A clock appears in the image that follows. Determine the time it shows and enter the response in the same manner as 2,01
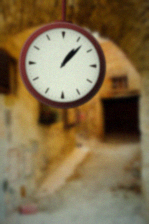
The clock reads 1,07
